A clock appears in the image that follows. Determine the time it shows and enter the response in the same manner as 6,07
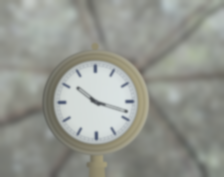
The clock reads 10,18
